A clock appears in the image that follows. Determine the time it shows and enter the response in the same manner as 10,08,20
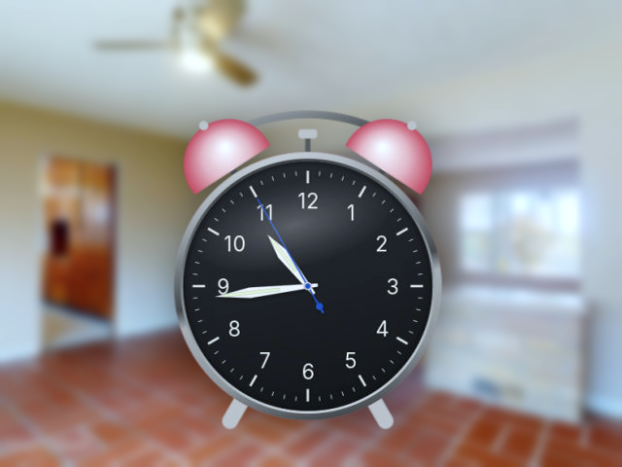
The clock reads 10,43,55
